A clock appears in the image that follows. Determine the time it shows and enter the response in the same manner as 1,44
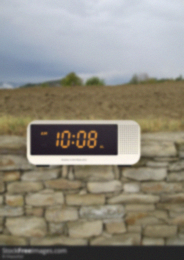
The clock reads 10,08
